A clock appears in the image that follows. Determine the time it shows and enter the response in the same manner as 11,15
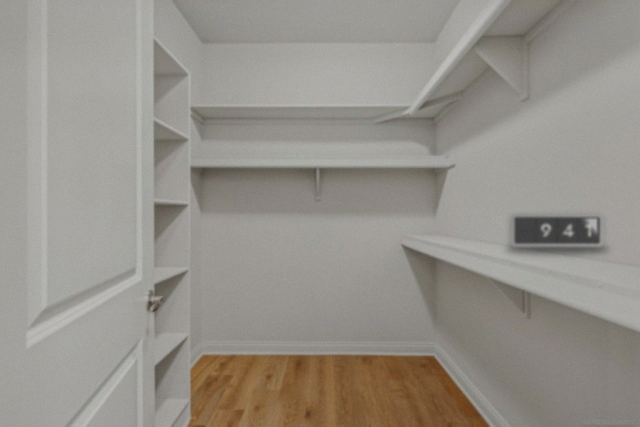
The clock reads 9,41
